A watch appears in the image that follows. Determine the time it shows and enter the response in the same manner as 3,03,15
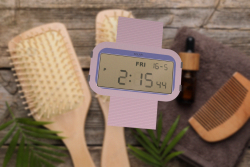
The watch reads 2,15,44
